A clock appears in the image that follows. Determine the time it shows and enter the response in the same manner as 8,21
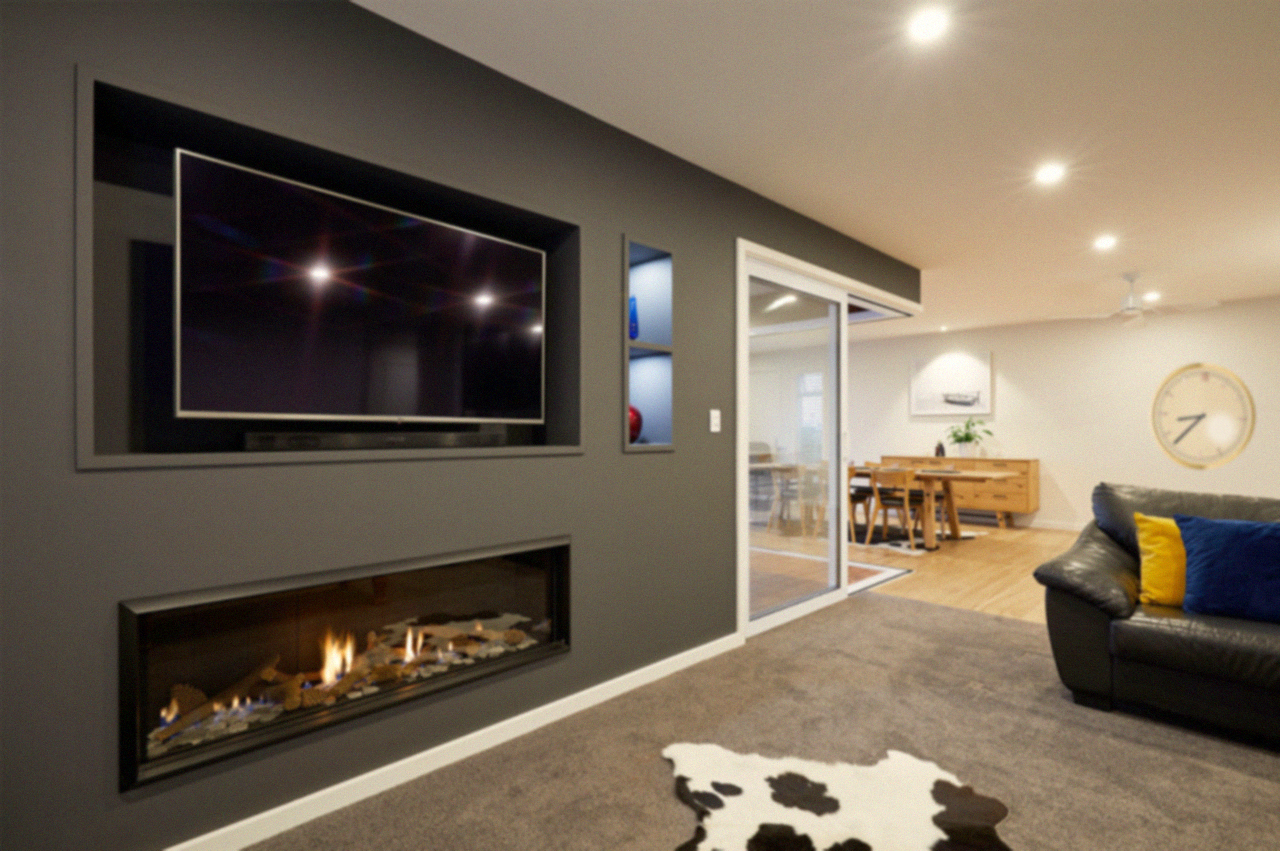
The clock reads 8,37
